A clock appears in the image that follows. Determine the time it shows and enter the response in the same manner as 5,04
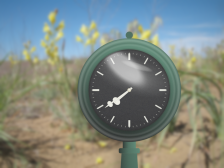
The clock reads 7,39
